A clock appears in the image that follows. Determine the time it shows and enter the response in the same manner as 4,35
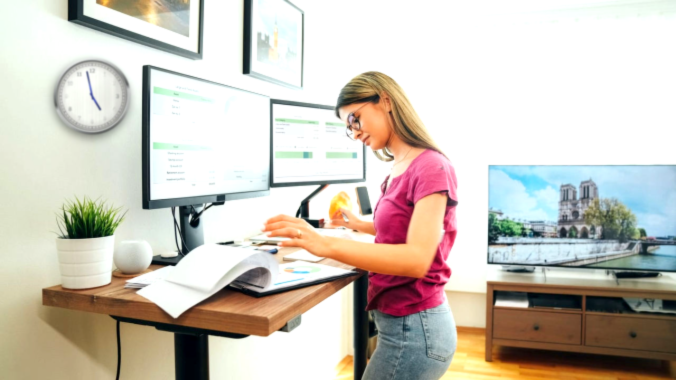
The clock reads 4,58
